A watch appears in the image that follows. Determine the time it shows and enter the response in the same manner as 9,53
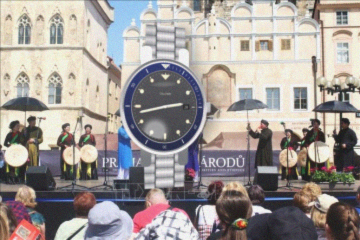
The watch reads 2,43
